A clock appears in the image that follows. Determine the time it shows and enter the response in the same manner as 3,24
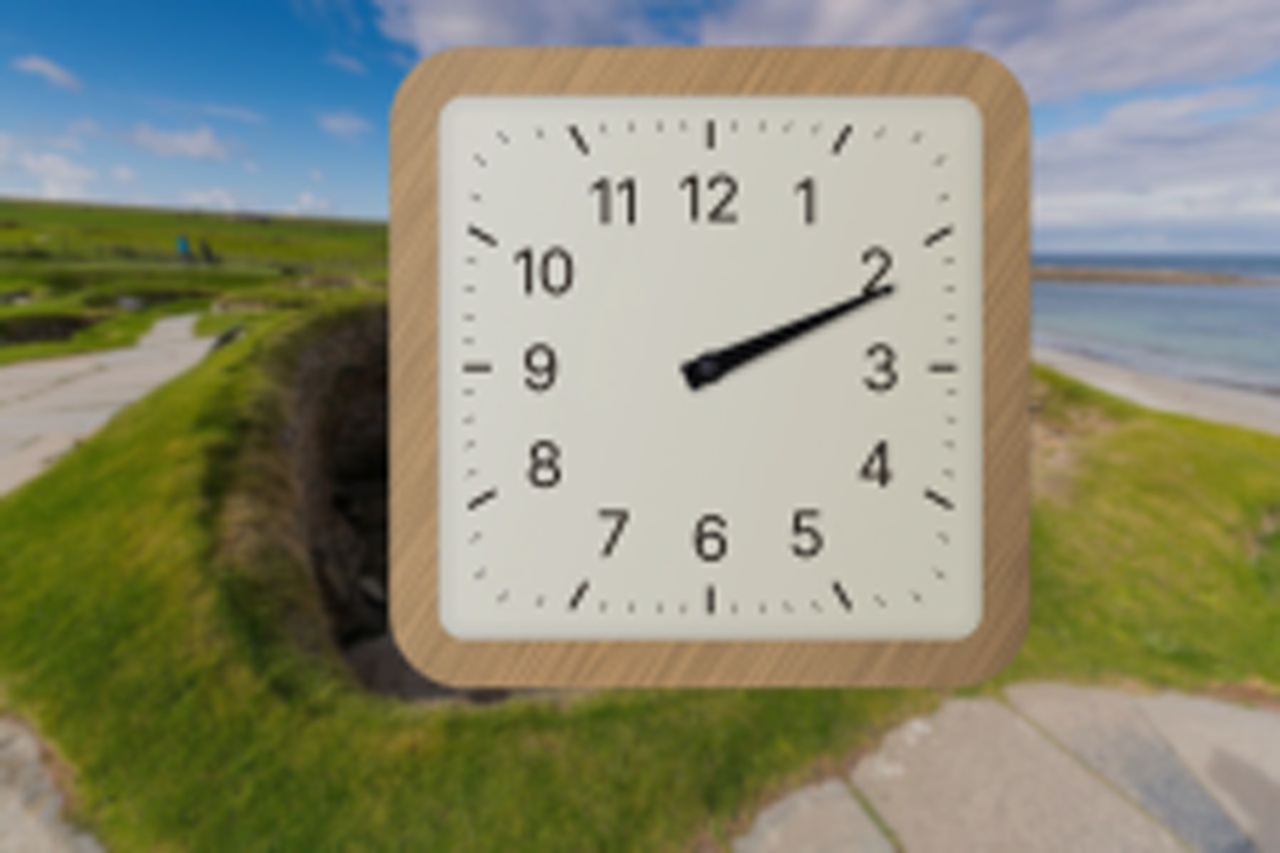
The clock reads 2,11
